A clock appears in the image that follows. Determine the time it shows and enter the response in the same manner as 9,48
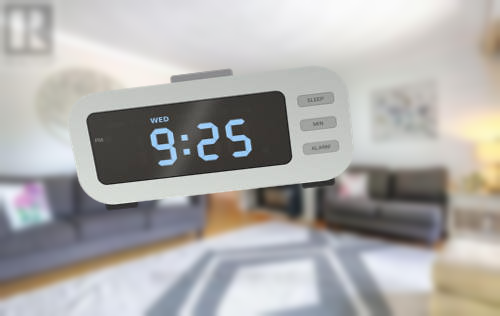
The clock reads 9,25
